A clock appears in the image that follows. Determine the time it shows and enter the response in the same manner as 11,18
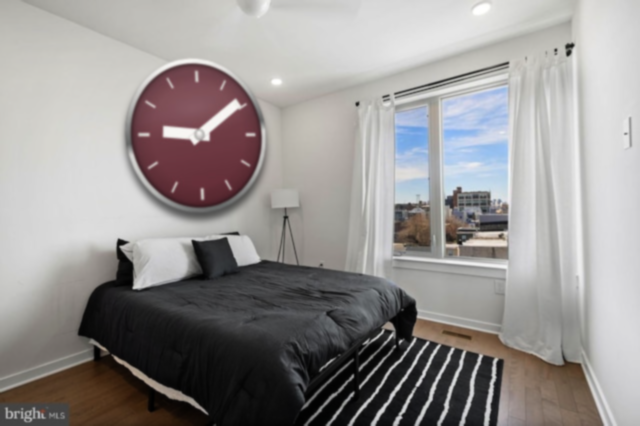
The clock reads 9,09
